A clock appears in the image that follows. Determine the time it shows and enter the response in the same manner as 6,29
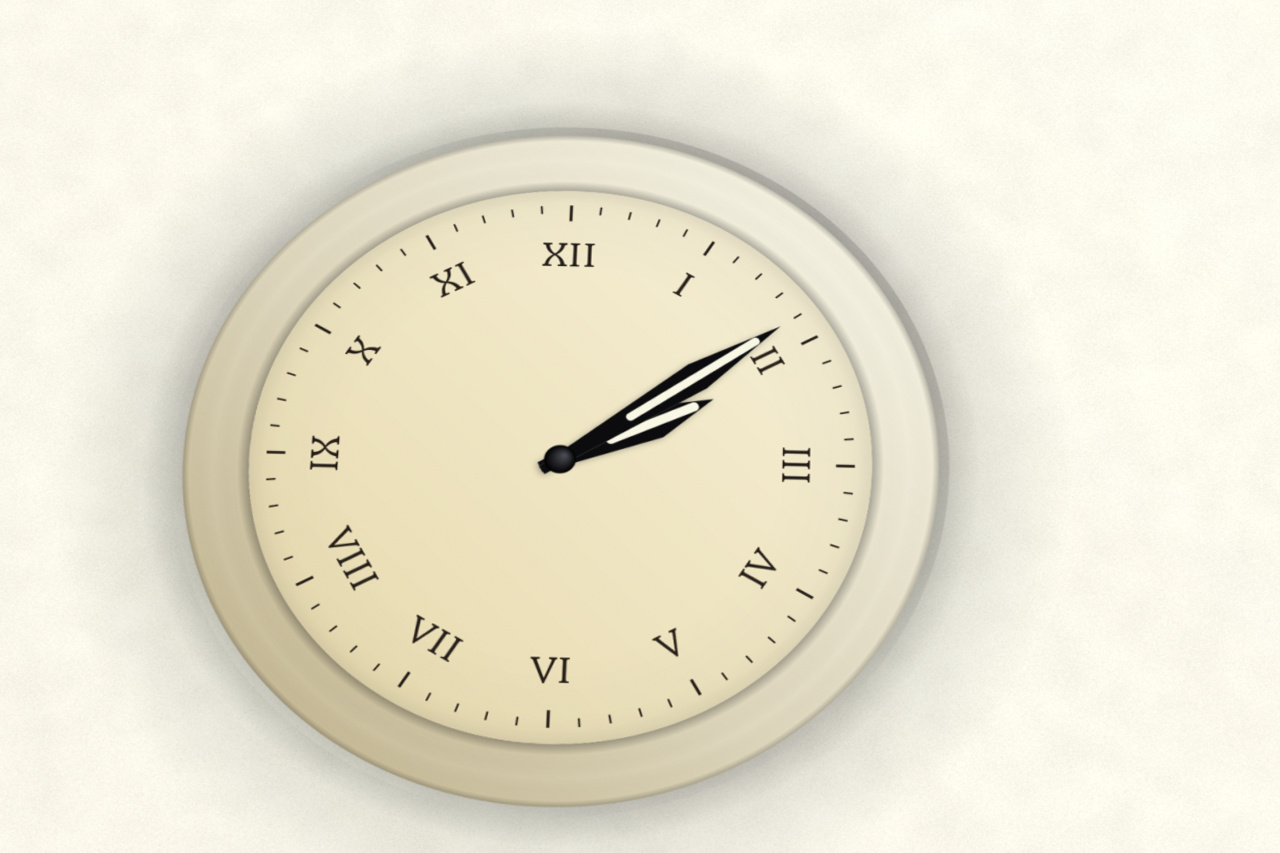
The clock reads 2,09
